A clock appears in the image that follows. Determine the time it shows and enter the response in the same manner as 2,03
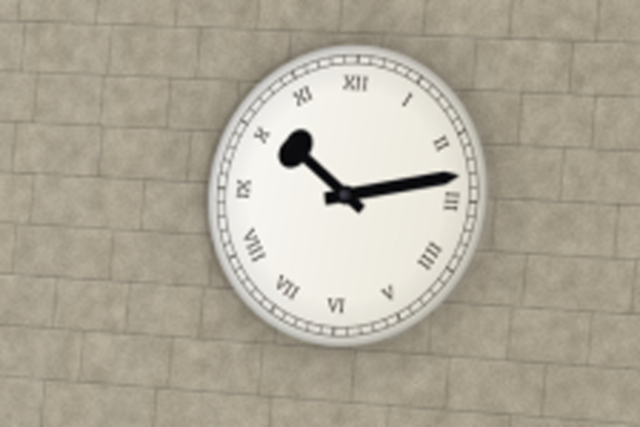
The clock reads 10,13
